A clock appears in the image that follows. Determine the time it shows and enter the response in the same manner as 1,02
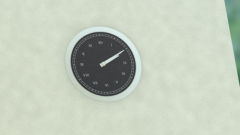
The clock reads 2,10
